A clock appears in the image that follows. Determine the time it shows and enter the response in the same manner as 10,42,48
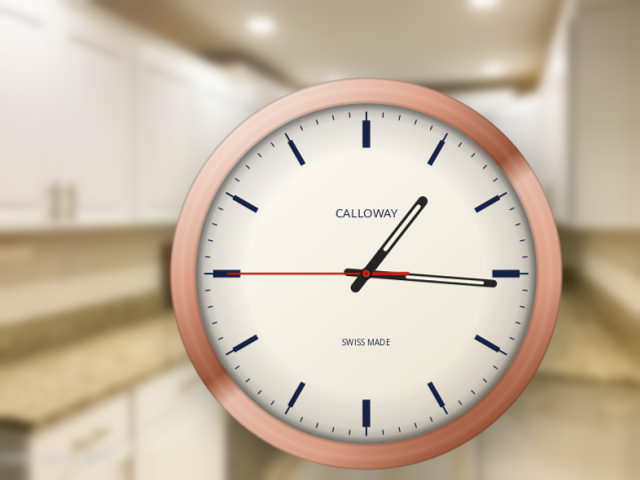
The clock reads 1,15,45
